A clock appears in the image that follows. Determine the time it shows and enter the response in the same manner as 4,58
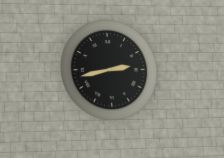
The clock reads 2,43
